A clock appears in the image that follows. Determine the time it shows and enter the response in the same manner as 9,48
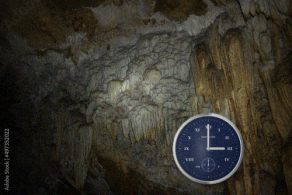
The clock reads 3,00
